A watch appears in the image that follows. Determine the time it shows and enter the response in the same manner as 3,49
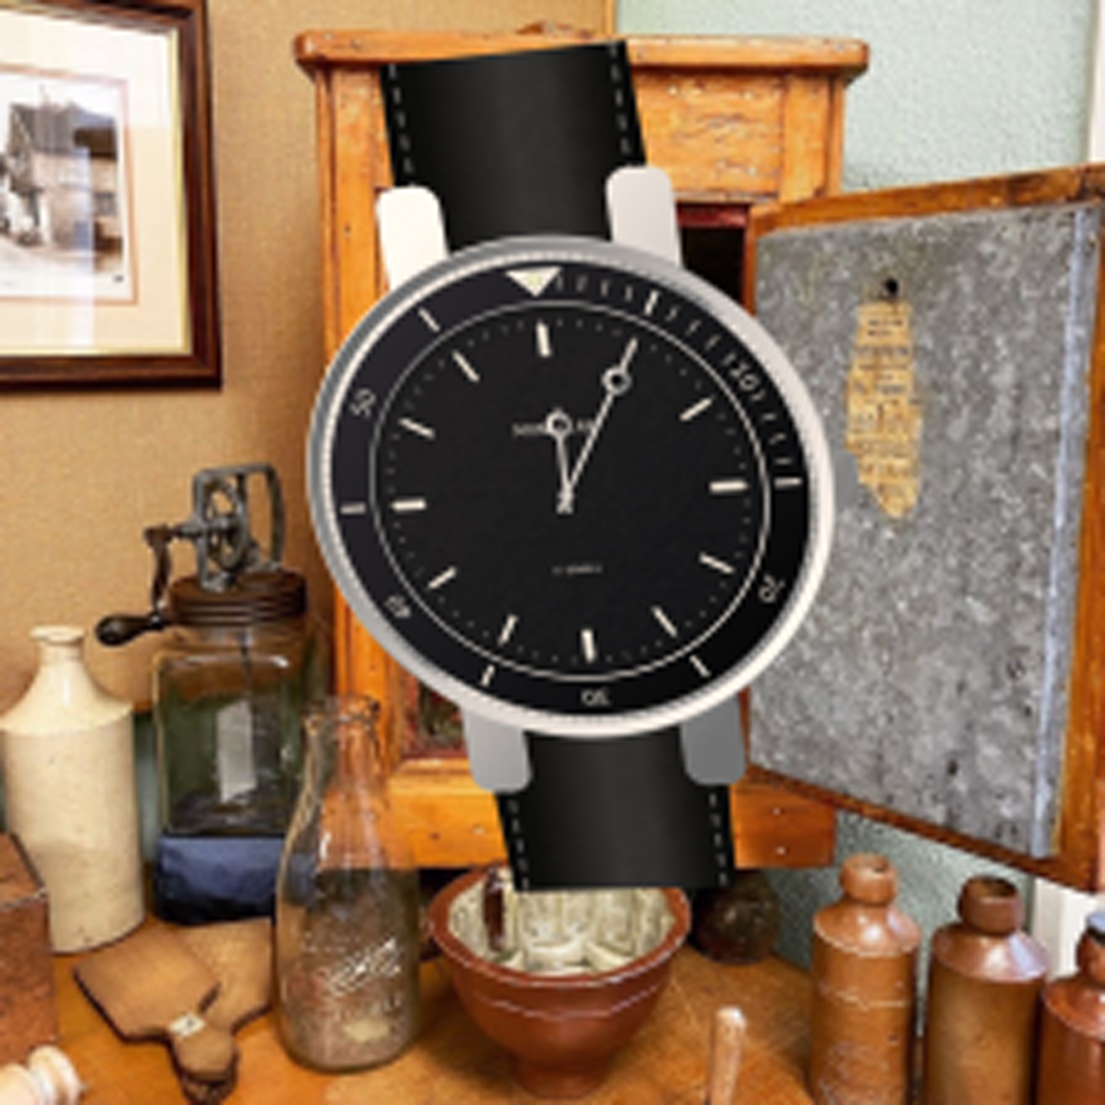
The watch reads 12,05
